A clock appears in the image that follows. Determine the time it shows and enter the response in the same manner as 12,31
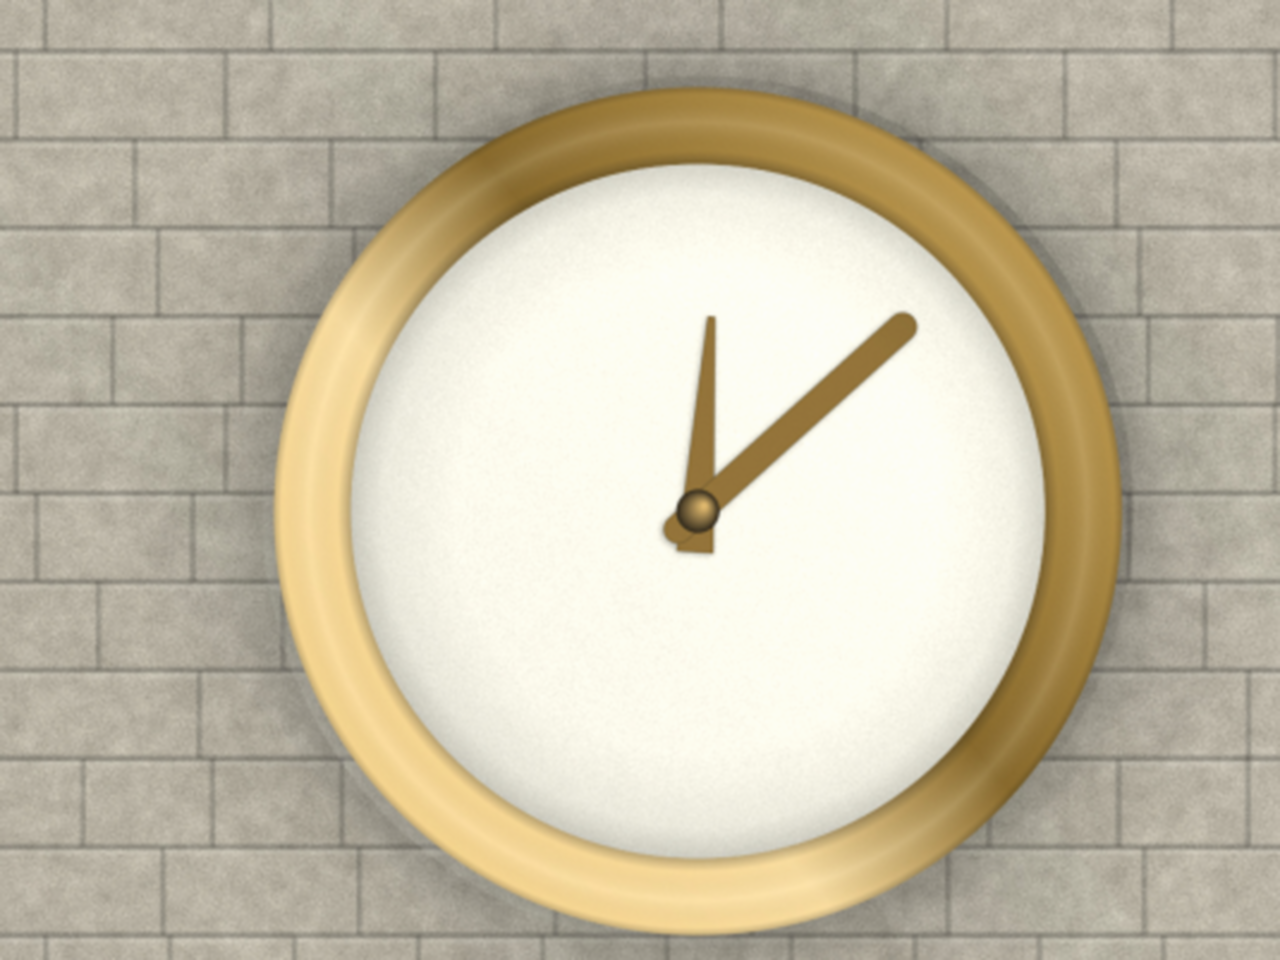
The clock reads 12,08
